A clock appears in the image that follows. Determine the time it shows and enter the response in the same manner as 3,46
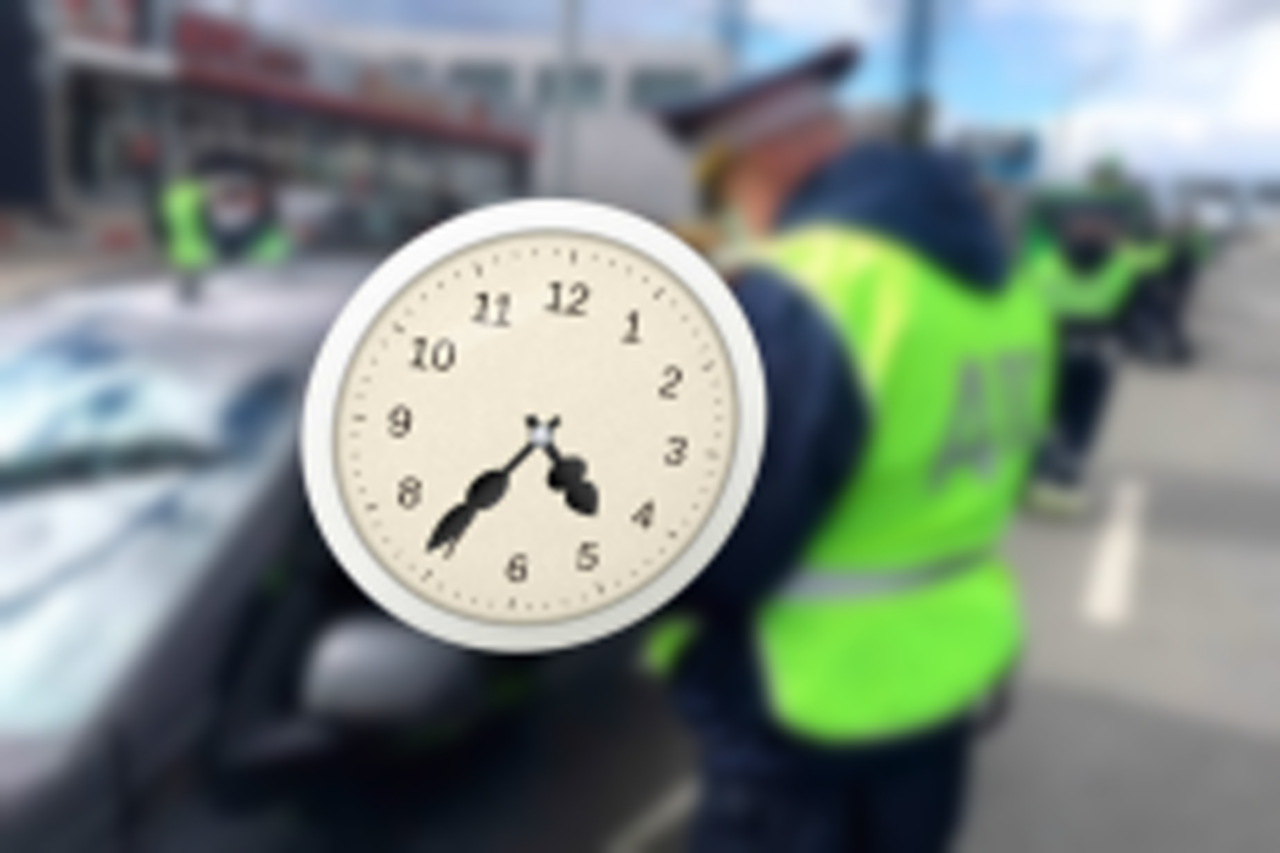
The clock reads 4,36
